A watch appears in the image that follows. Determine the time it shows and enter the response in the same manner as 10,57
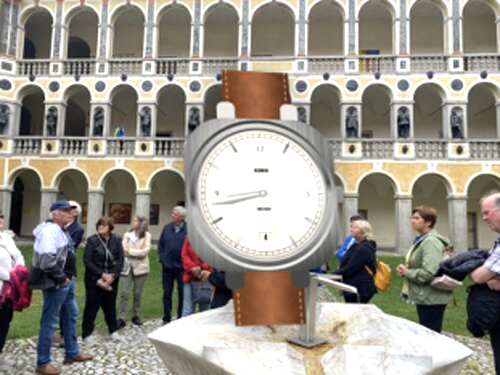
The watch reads 8,43
